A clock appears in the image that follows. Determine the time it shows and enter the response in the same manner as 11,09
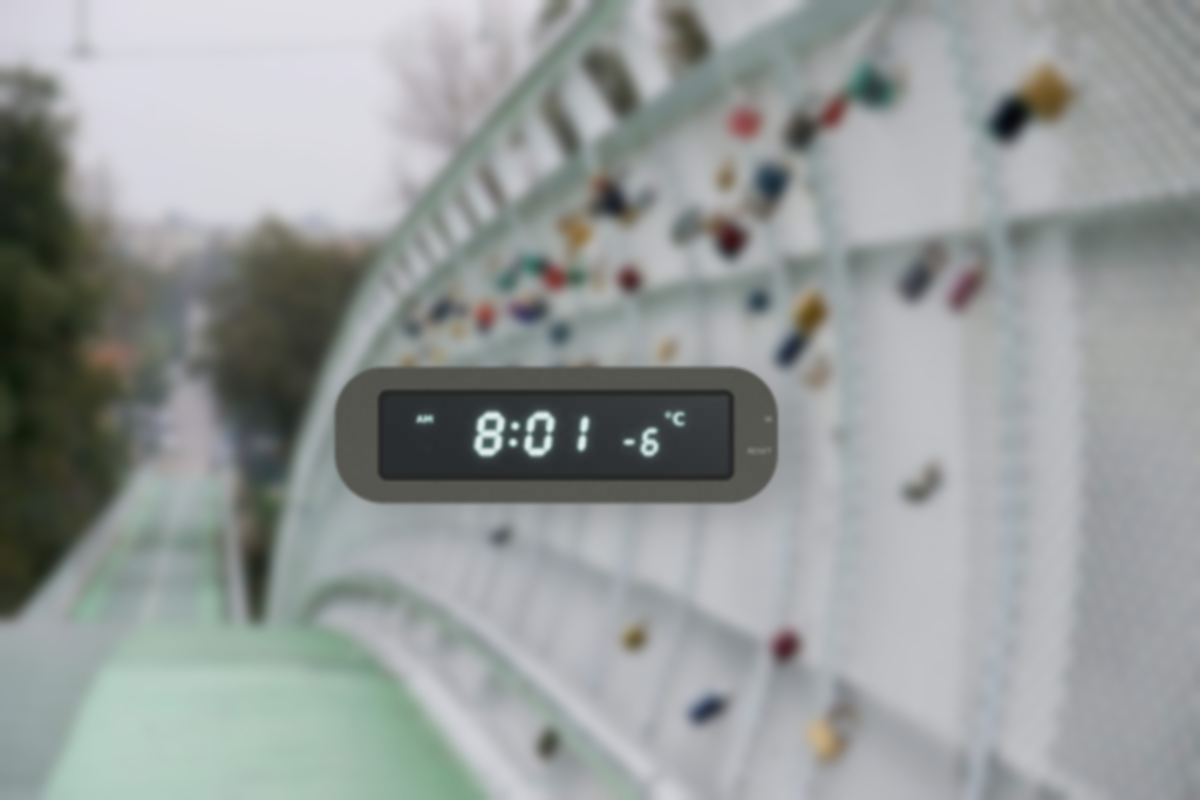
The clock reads 8,01
